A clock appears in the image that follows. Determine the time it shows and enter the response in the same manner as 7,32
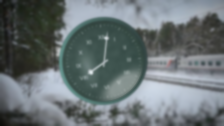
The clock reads 8,02
